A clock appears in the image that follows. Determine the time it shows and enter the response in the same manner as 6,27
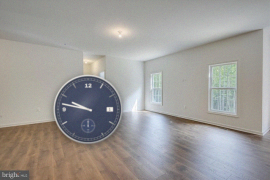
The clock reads 9,47
